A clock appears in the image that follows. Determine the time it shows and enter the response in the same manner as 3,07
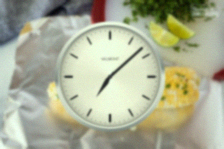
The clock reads 7,08
